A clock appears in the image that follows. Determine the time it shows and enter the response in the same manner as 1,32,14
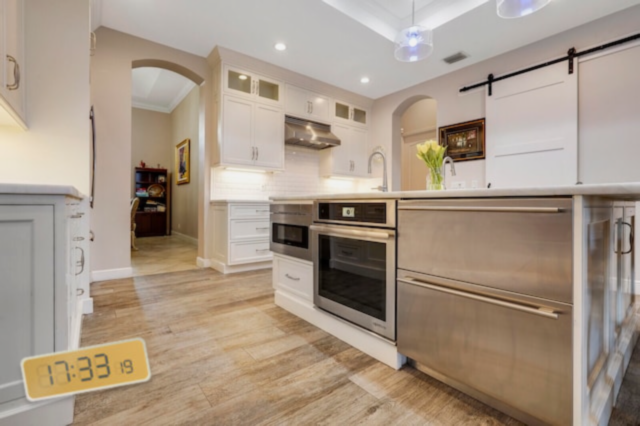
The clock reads 17,33,19
